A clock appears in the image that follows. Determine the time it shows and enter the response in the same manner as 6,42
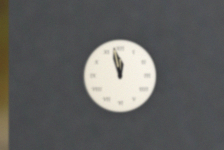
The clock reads 11,58
